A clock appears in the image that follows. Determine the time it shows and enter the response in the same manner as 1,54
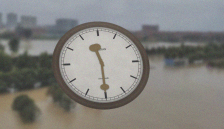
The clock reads 11,30
